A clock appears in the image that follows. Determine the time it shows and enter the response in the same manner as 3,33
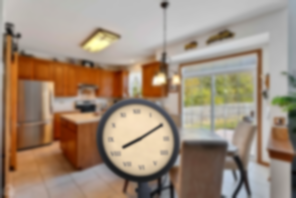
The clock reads 8,10
